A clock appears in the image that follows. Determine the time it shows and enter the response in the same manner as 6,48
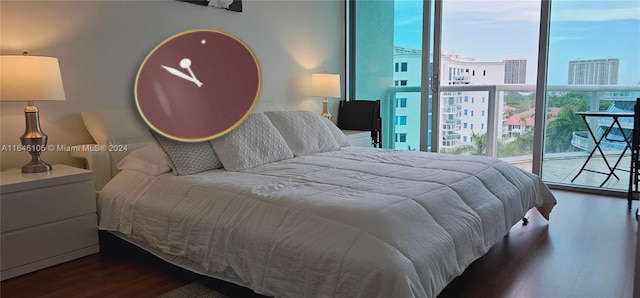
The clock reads 10,49
